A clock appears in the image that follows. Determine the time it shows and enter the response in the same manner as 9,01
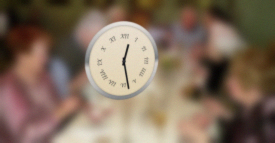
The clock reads 12,28
